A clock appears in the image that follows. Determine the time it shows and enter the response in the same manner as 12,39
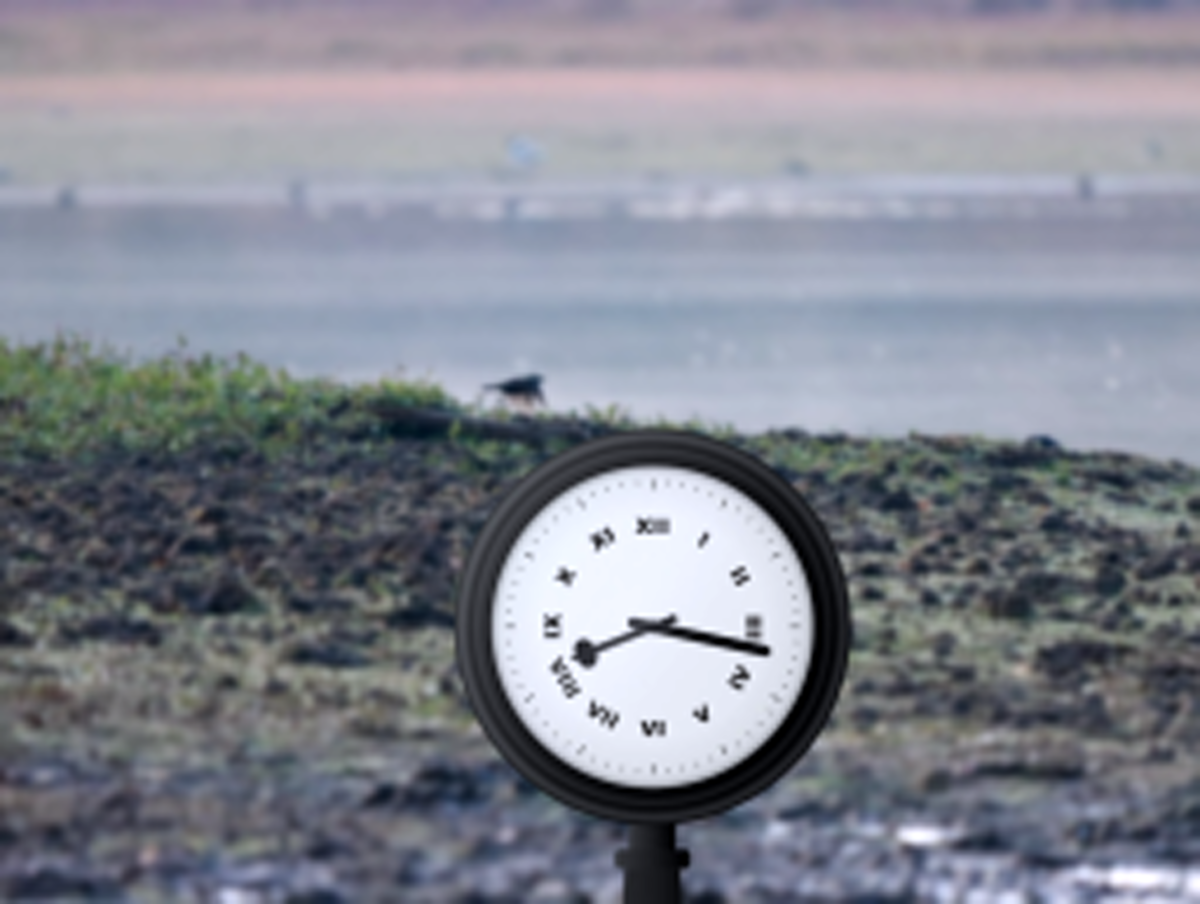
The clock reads 8,17
